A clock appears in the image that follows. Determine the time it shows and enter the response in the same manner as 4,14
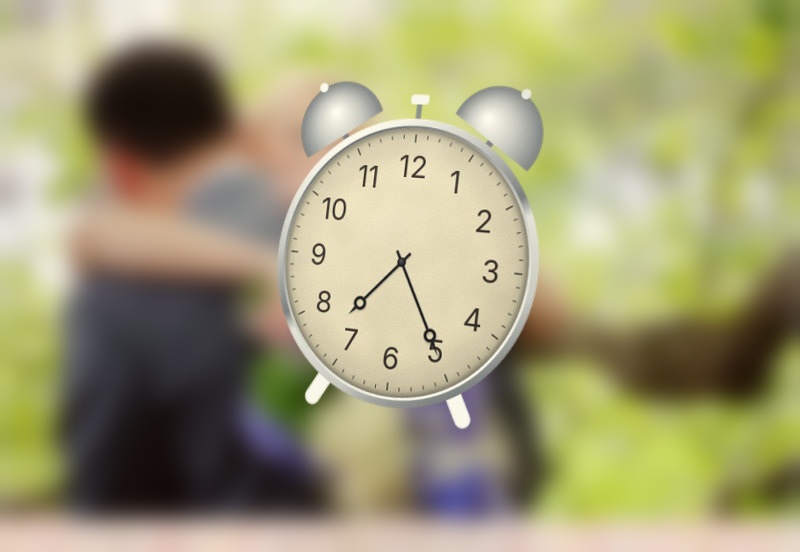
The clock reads 7,25
